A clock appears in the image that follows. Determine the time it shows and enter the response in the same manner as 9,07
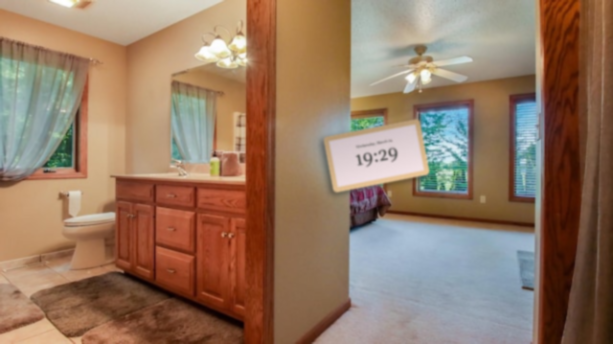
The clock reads 19,29
